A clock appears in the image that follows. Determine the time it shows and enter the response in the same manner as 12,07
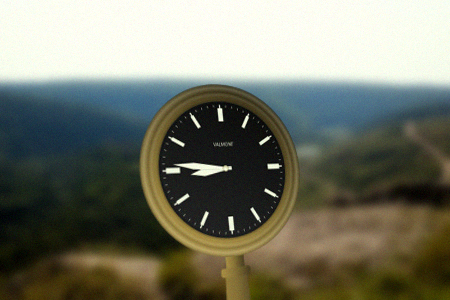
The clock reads 8,46
